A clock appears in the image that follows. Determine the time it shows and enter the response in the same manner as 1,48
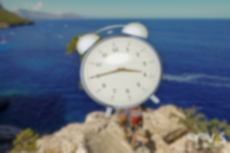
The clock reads 3,45
